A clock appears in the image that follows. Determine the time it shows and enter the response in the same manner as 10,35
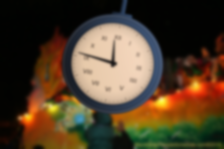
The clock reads 11,46
